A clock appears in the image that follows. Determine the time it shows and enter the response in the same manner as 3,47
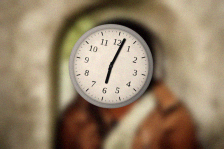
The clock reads 6,02
